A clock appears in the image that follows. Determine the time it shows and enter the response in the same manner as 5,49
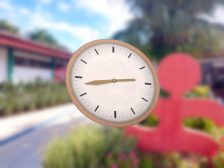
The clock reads 2,43
